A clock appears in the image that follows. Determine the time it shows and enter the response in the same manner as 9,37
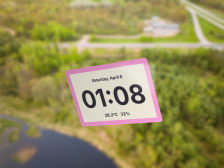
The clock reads 1,08
